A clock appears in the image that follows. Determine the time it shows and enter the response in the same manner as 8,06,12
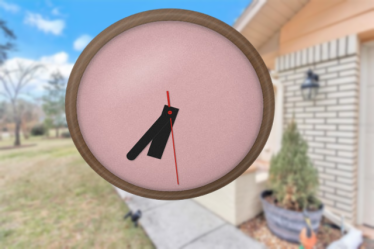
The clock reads 6,36,29
